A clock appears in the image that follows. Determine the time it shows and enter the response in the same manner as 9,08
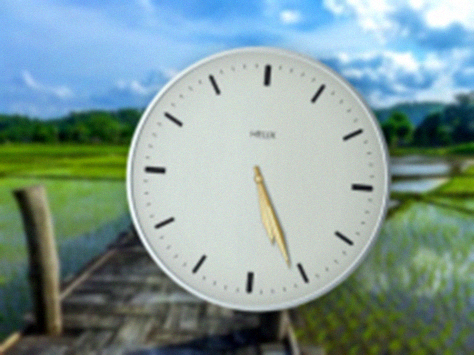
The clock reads 5,26
